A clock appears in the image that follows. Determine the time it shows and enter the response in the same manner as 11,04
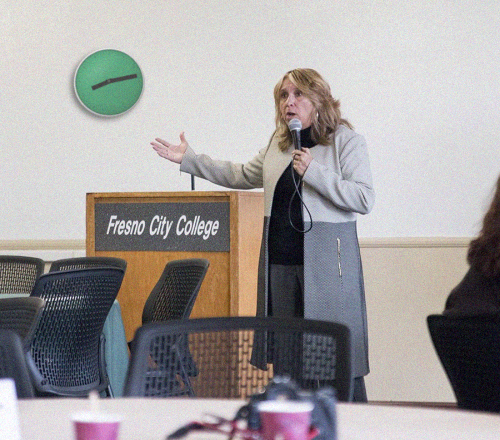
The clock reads 8,13
